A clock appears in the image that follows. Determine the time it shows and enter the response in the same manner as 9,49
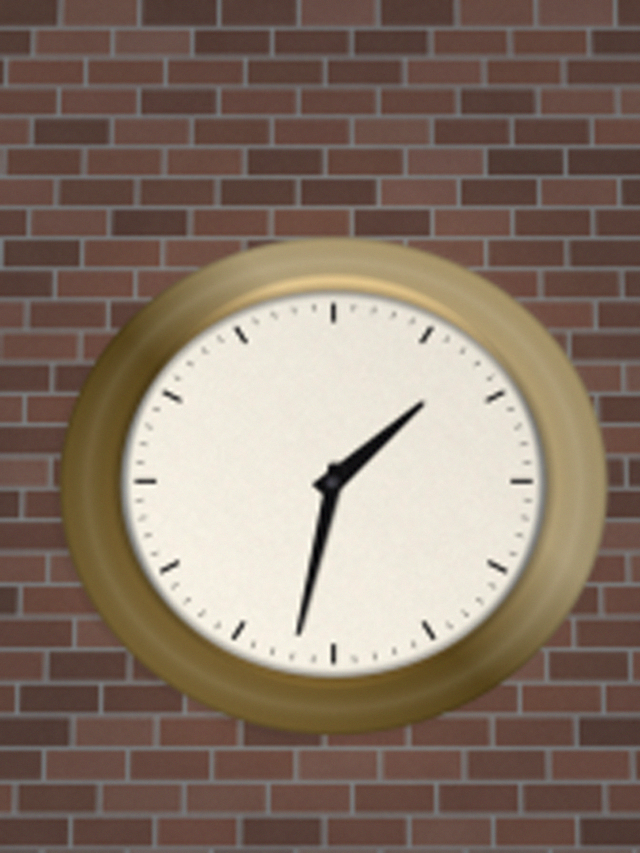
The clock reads 1,32
